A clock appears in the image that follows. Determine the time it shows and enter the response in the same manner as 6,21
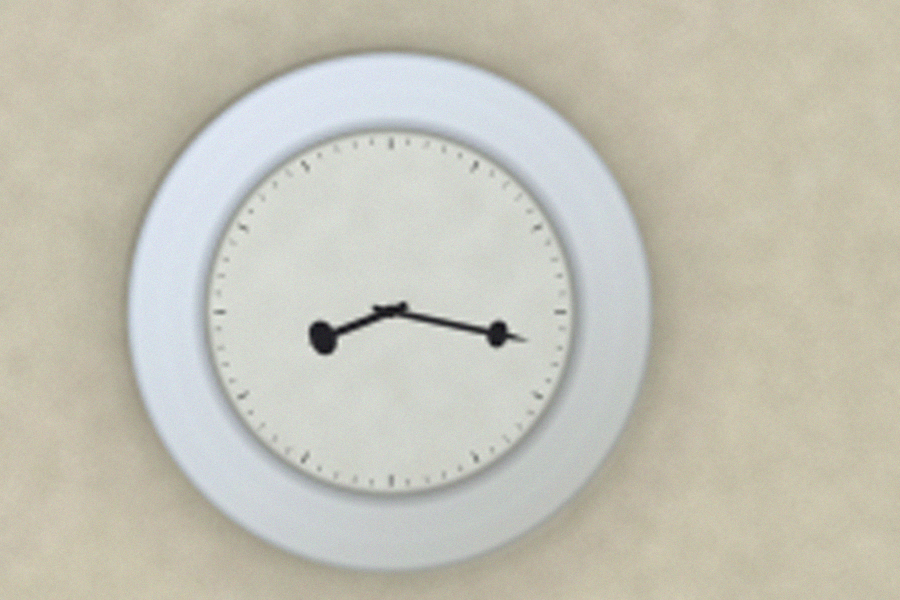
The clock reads 8,17
